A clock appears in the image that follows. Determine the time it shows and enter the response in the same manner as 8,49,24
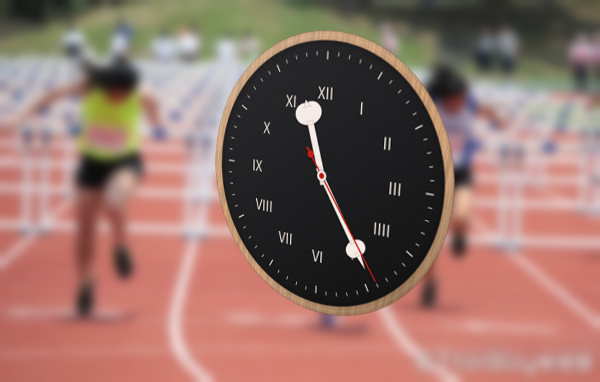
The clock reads 11,24,24
